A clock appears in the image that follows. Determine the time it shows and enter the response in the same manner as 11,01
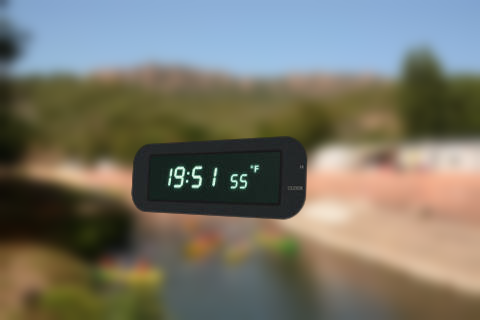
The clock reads 19,51
